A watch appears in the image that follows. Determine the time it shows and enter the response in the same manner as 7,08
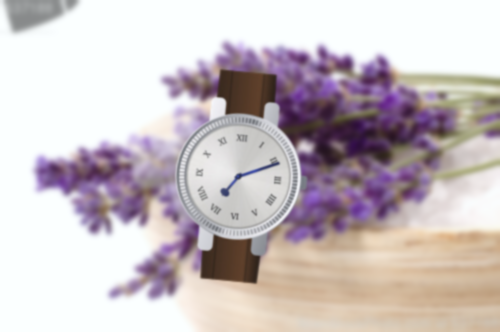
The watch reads 7,11
